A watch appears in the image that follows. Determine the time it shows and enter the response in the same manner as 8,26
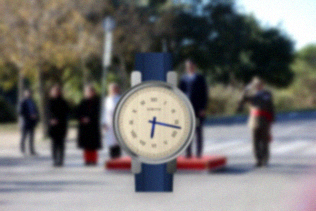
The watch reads 6,17
